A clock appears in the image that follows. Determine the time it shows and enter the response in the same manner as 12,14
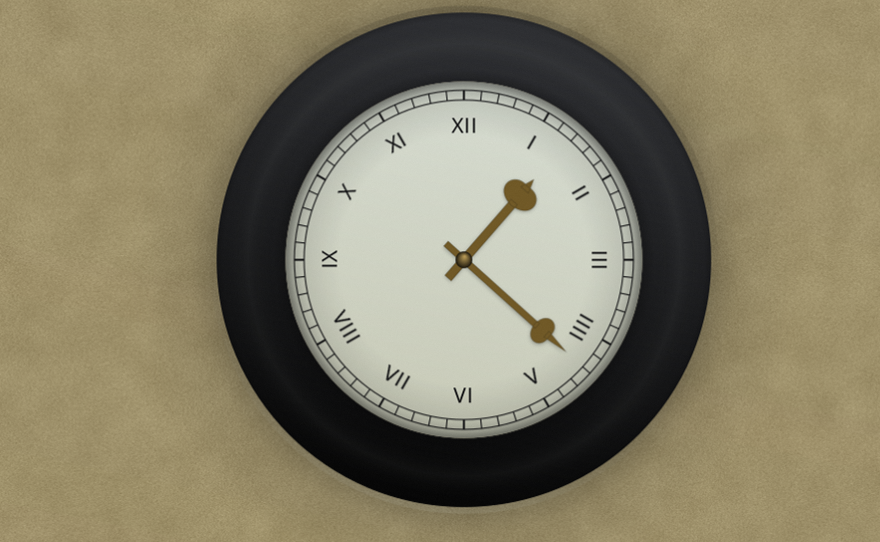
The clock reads 1,22
